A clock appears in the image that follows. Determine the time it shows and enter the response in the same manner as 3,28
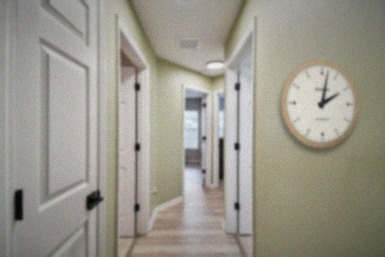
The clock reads 2,02
